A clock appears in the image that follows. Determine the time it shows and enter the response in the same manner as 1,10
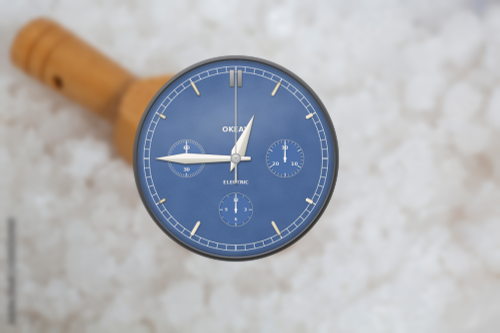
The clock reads 12,45
